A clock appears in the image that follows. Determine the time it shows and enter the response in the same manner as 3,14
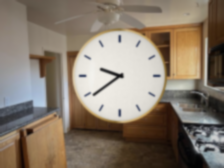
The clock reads 9,39
